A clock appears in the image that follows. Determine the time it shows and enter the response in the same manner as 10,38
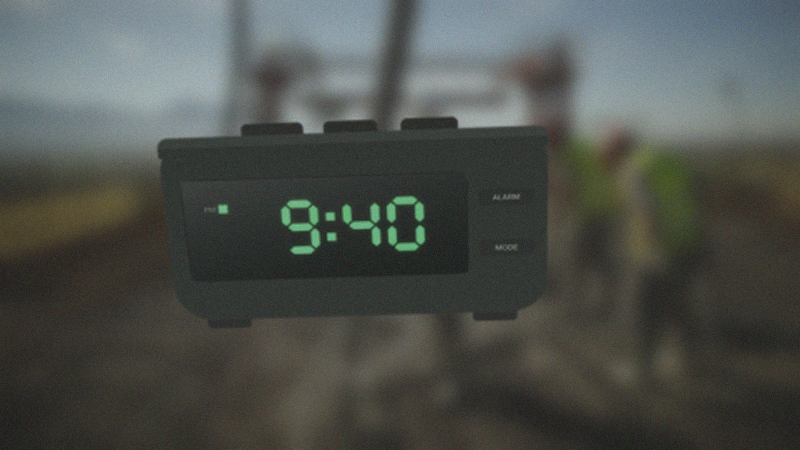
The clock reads 9,40
